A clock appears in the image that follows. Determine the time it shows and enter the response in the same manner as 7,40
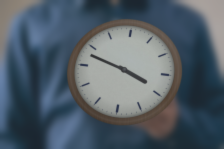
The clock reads 3,48
